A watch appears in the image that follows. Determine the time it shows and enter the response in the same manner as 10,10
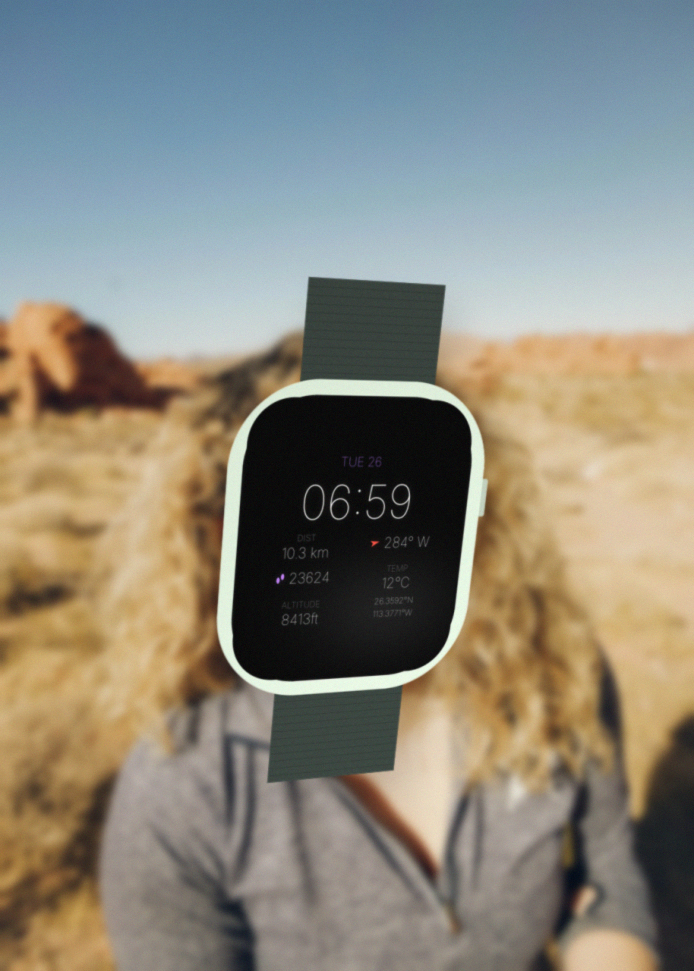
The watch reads 6,59
